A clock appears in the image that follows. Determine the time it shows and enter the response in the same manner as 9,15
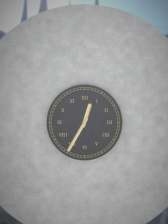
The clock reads 12,35
